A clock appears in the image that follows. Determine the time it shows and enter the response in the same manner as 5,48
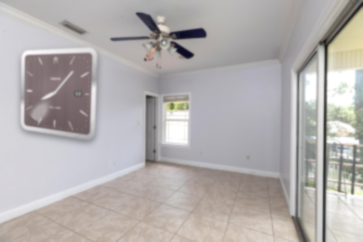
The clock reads 8,07
